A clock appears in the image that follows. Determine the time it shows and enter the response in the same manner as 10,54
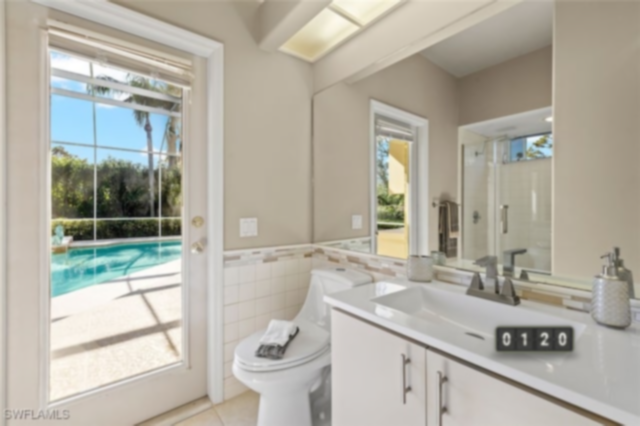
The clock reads 1,20
